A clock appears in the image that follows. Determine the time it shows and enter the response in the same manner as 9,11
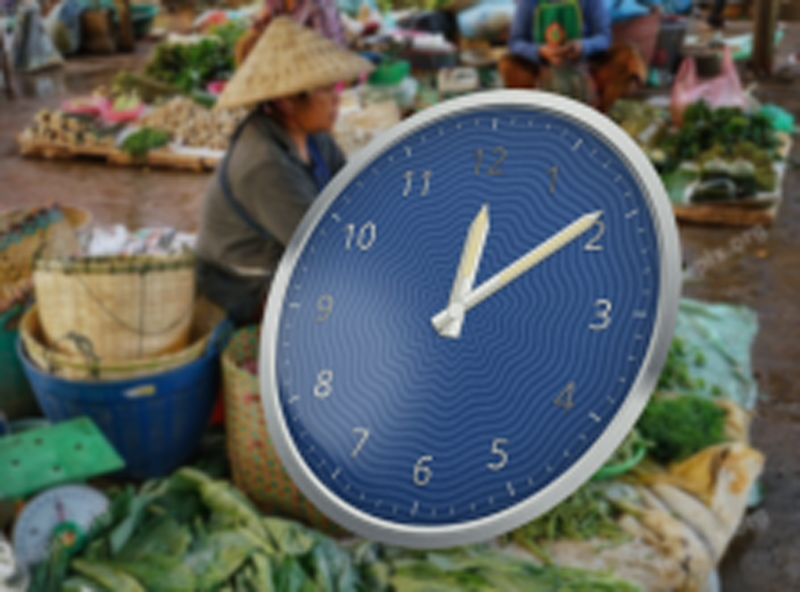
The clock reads 12,09
